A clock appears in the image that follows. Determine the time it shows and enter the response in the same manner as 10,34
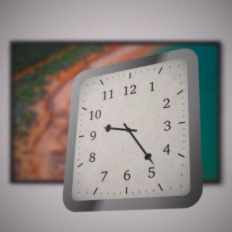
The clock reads 9,24
